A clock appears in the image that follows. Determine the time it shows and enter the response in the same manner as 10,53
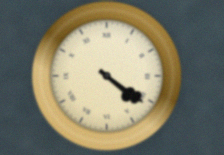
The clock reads 4,21
